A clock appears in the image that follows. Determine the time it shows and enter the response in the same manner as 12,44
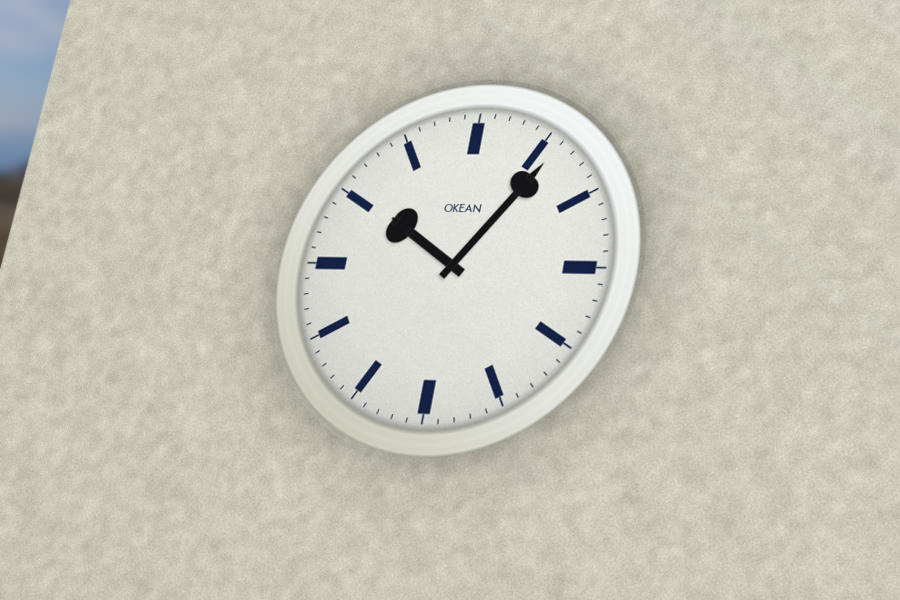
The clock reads 10,06
